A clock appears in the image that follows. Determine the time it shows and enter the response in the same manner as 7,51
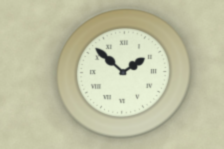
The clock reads 1,52
